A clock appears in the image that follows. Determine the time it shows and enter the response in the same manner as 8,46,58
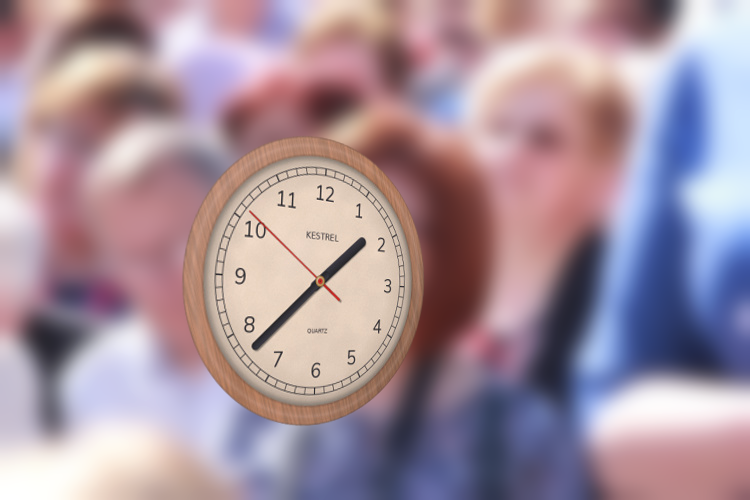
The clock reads 1,37,51
